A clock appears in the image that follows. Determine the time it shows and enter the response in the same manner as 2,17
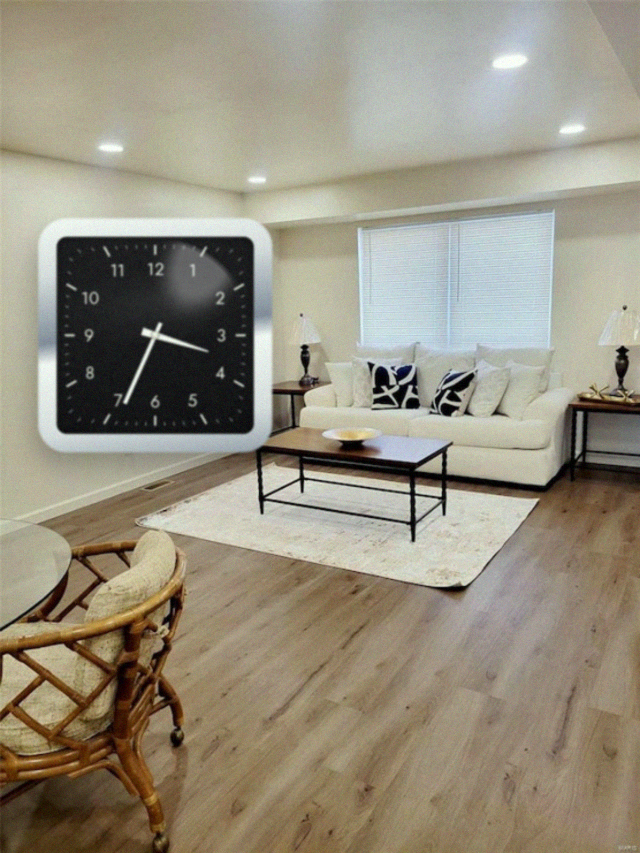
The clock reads 3,34
